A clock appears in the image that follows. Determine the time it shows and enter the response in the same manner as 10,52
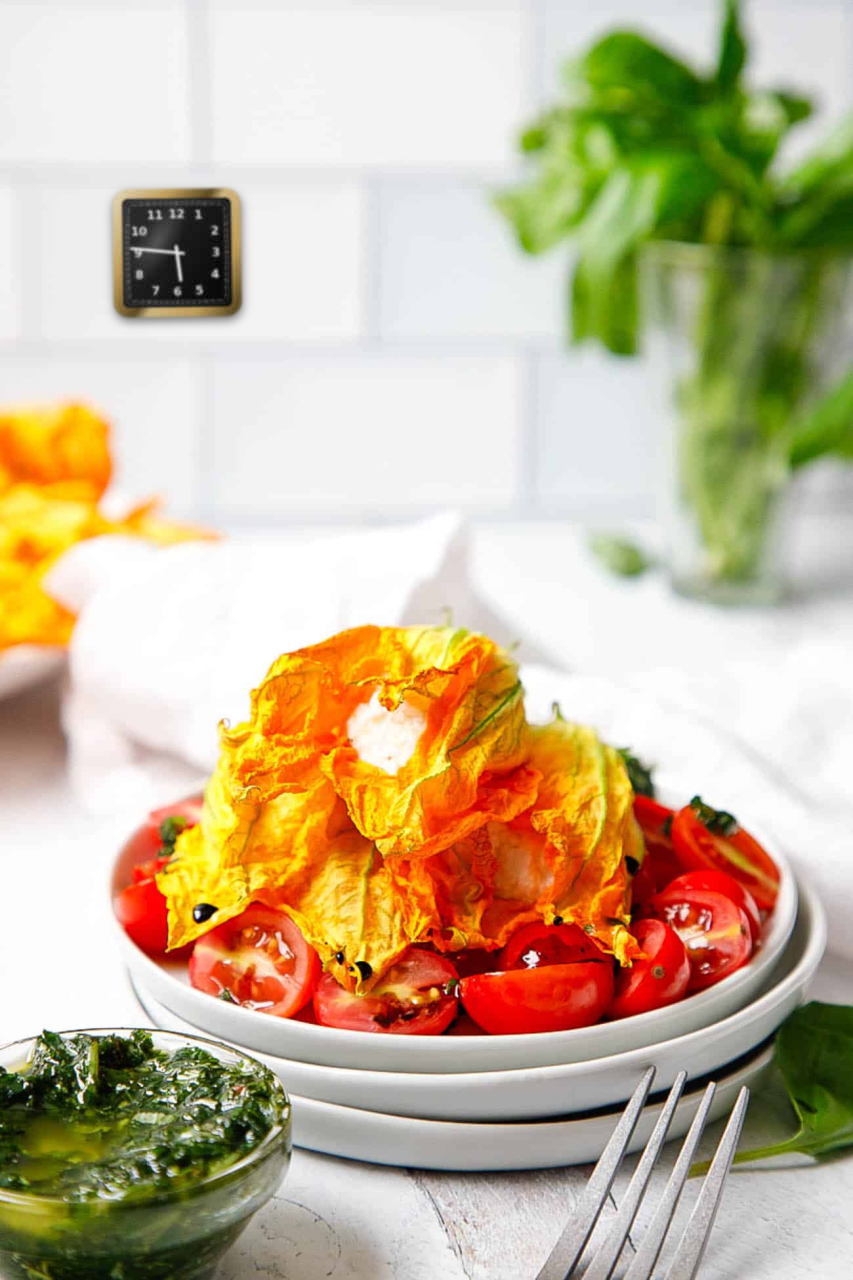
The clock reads 5,46
